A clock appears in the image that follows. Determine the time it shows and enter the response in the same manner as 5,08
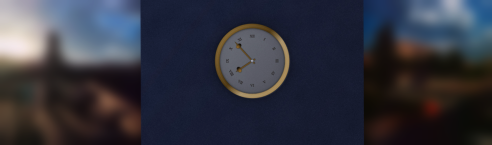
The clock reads 7,53
